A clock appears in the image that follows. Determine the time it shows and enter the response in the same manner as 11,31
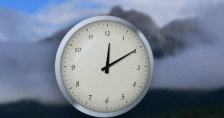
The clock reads 12,10
